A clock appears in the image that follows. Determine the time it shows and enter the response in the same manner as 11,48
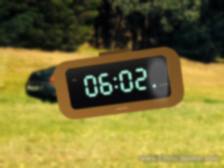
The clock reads 6,02
